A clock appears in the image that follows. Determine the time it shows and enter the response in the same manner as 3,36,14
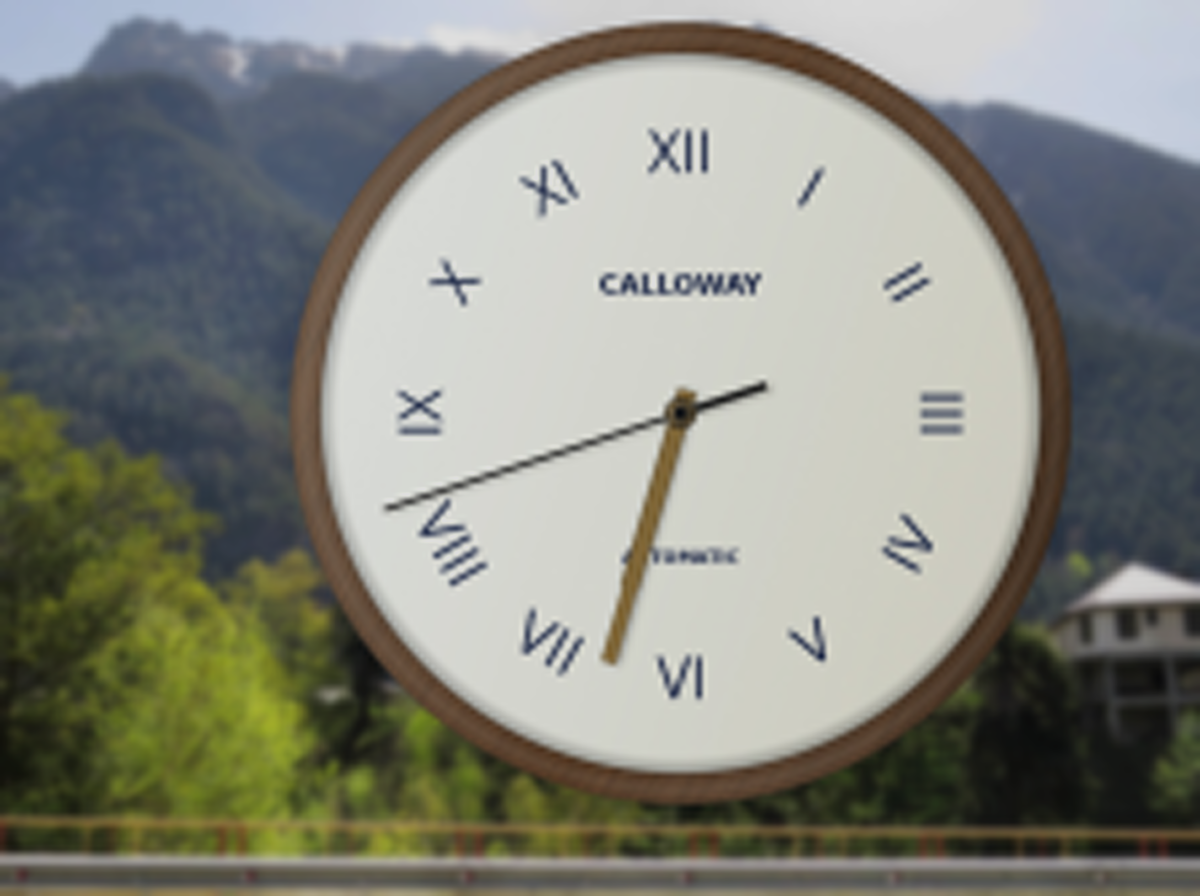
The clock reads 6,32,42
